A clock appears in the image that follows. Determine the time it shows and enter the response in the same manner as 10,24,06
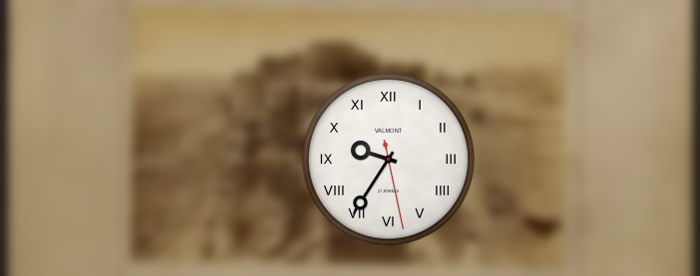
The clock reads 9,35,28
